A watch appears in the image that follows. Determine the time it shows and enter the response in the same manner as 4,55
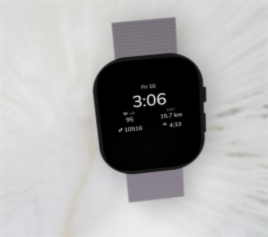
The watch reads 3,06
